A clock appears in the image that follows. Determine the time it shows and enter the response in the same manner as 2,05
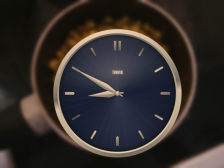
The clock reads 8,50
